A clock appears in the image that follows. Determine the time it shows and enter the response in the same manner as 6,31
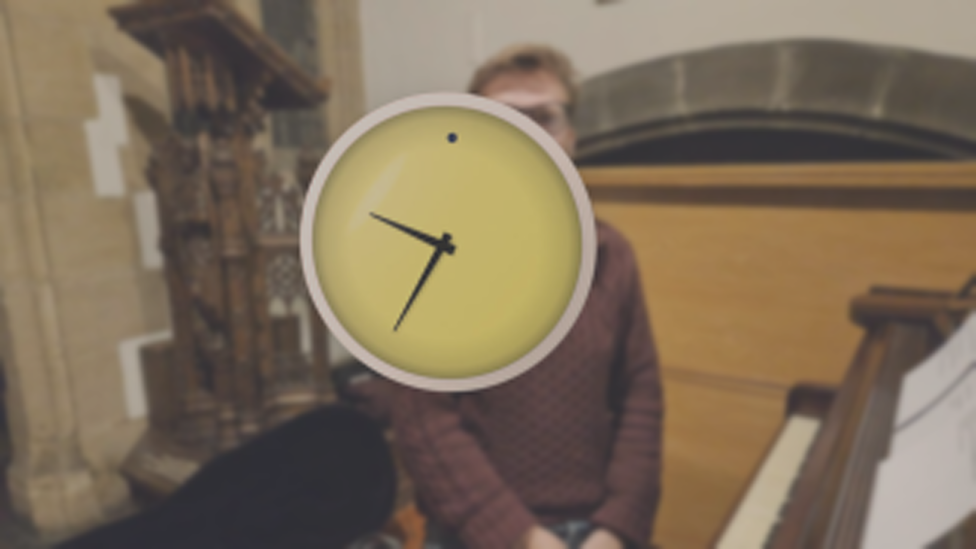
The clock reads 9,34
